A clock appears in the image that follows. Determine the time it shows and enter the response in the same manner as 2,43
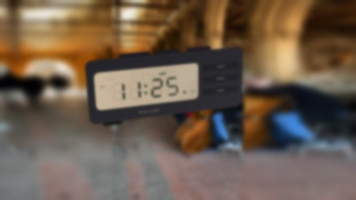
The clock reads 11,25
